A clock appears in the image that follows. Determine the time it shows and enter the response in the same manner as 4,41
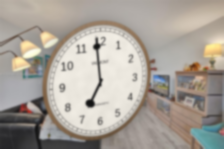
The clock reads 6,59
